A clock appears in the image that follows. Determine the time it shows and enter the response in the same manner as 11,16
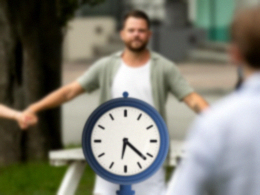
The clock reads 6,22
